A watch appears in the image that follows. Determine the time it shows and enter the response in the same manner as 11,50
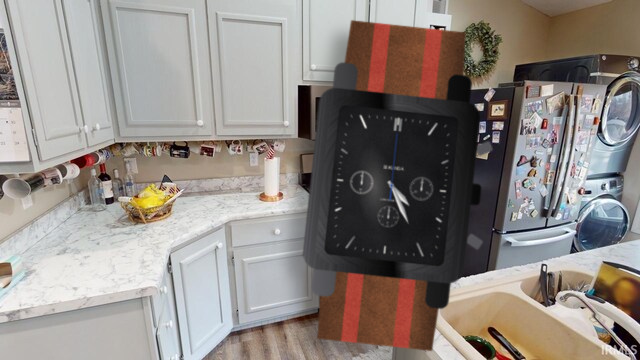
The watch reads 4,25
